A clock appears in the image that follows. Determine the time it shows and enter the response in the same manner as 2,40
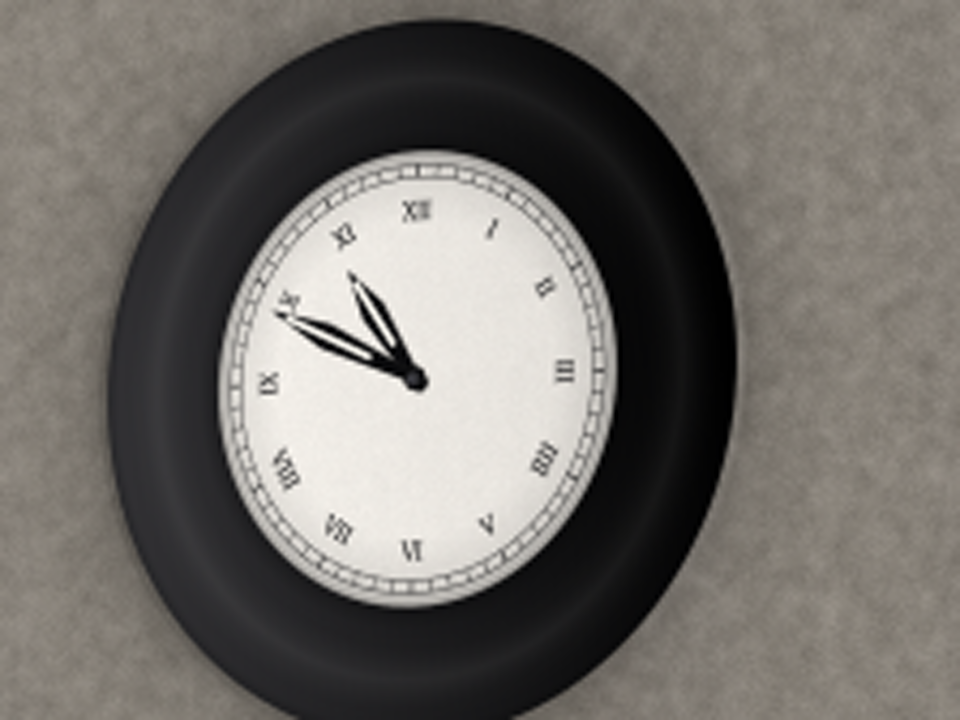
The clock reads 10,49
